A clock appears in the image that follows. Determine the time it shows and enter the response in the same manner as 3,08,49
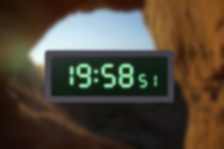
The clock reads 19,58,51
